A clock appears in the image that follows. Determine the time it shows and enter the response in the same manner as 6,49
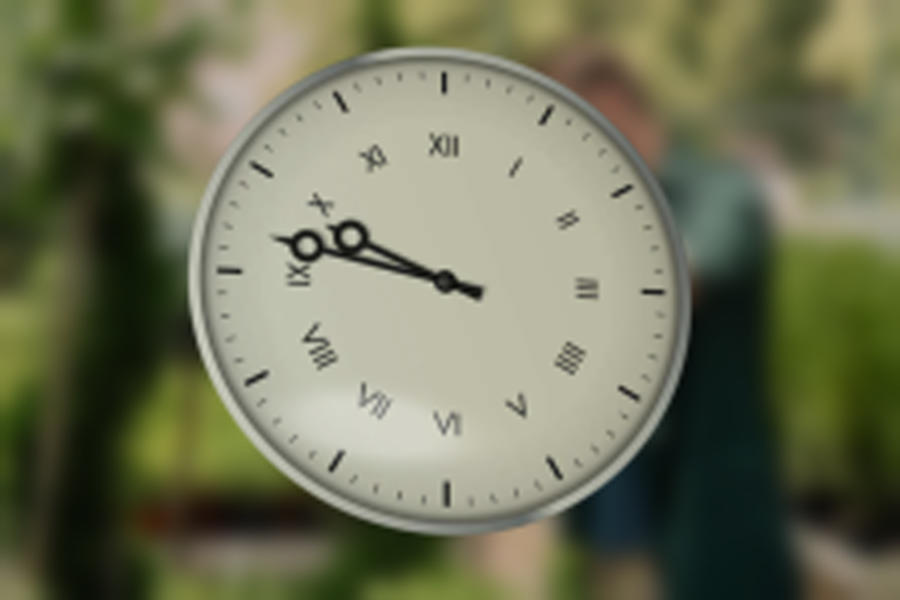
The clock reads 9,47
